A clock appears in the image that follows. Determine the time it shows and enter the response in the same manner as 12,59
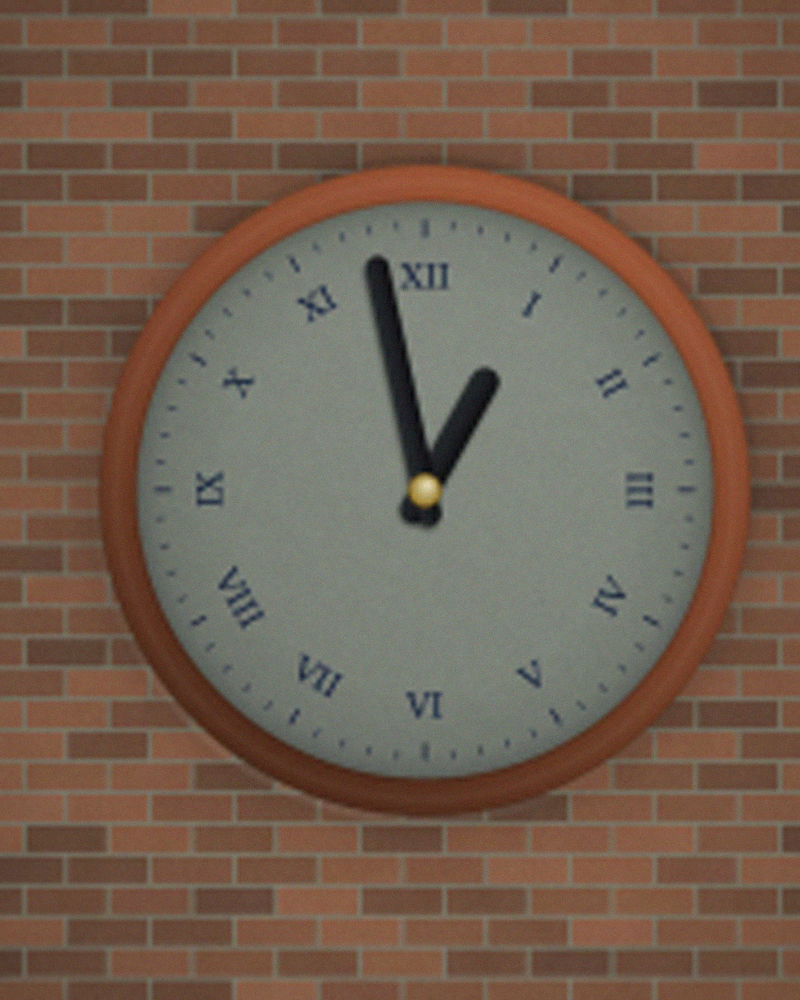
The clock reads 12,58
